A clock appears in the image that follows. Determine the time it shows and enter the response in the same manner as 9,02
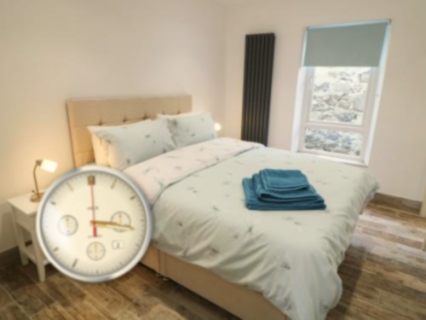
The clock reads 3,17
